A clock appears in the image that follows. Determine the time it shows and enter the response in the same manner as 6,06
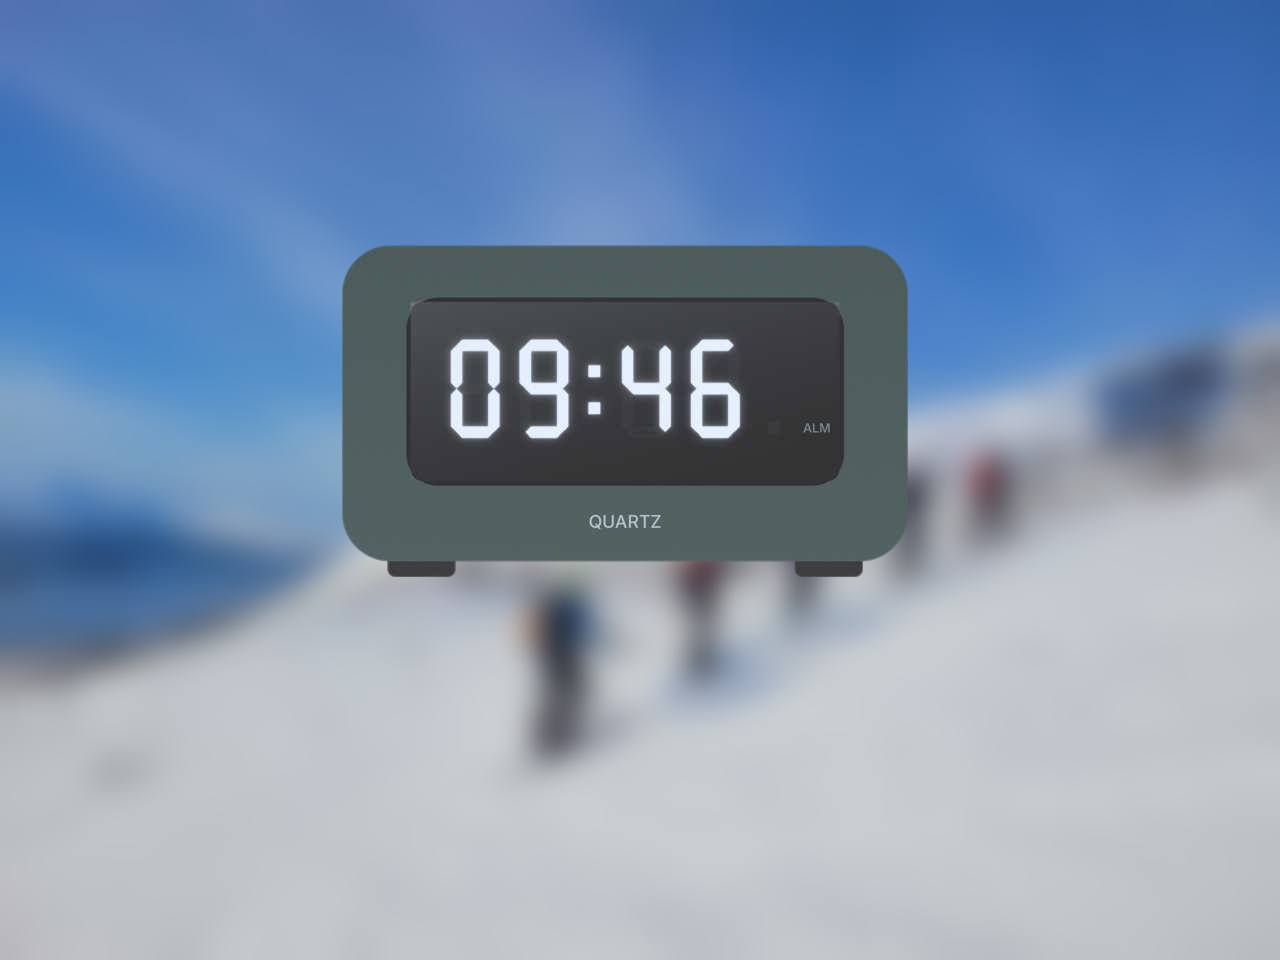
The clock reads 9,46
